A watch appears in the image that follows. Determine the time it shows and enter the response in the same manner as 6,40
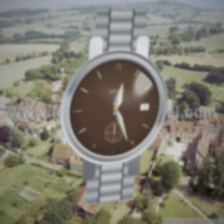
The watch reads 12,26
